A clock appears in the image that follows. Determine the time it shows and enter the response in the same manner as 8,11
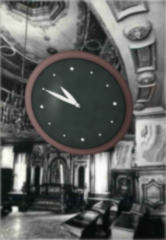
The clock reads 10,50
